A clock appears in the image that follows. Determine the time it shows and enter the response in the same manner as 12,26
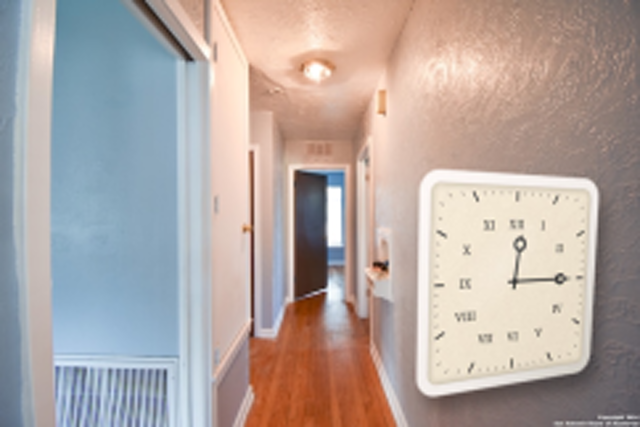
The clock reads 12,15
